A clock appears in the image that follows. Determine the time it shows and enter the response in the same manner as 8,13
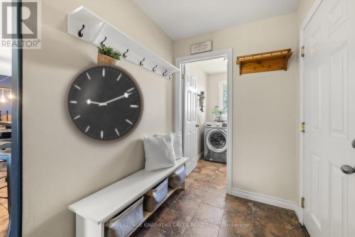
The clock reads 9,11
